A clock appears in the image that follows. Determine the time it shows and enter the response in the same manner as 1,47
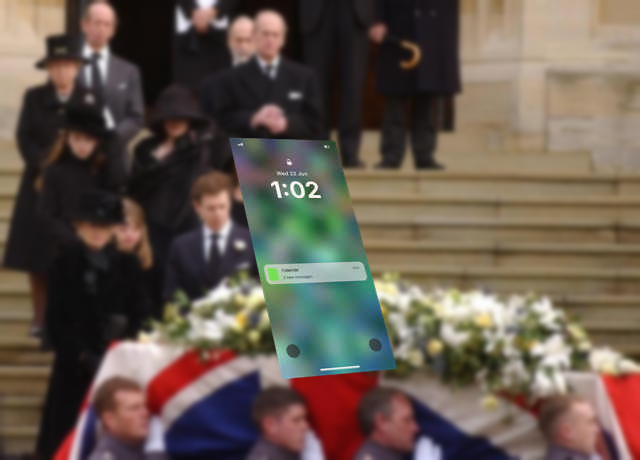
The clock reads 1,02
